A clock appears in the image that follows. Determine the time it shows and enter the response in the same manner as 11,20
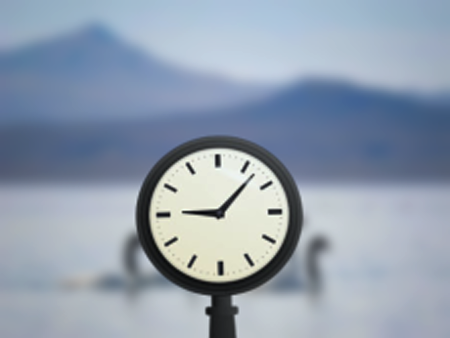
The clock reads 9,07
